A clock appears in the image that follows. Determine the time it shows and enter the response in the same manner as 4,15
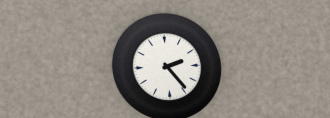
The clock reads 2,24
